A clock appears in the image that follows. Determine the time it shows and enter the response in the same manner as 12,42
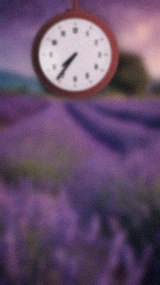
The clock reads 7,36
